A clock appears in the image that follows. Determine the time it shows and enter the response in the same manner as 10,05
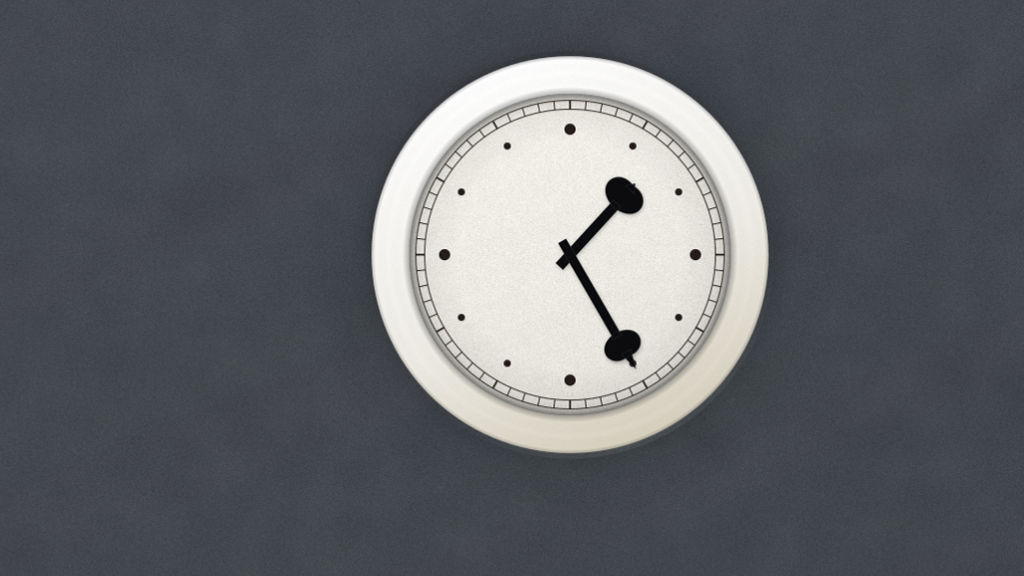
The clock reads 1,25
